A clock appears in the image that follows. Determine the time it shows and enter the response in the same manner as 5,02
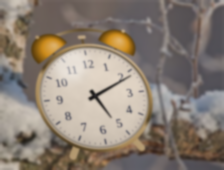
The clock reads 5,11
